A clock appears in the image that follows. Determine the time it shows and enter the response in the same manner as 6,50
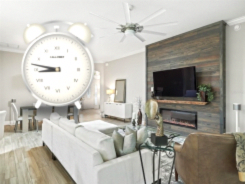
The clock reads 8,47
